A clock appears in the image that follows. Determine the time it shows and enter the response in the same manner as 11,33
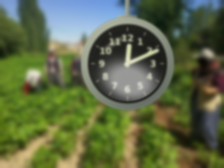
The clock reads 12,11
